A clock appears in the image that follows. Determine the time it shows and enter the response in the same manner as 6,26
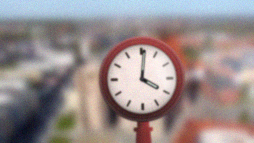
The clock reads 4,01
